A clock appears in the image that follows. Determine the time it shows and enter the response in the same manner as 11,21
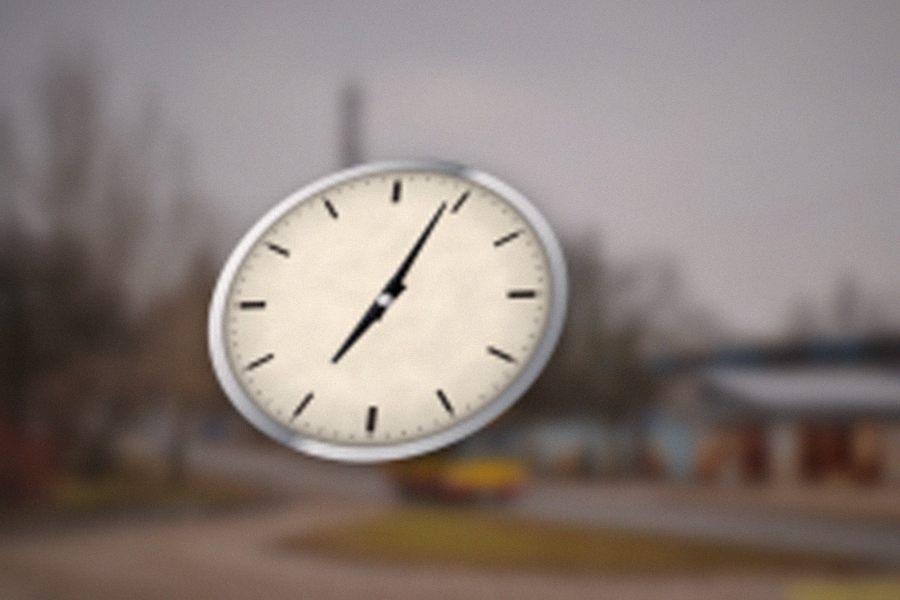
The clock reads 7,04
